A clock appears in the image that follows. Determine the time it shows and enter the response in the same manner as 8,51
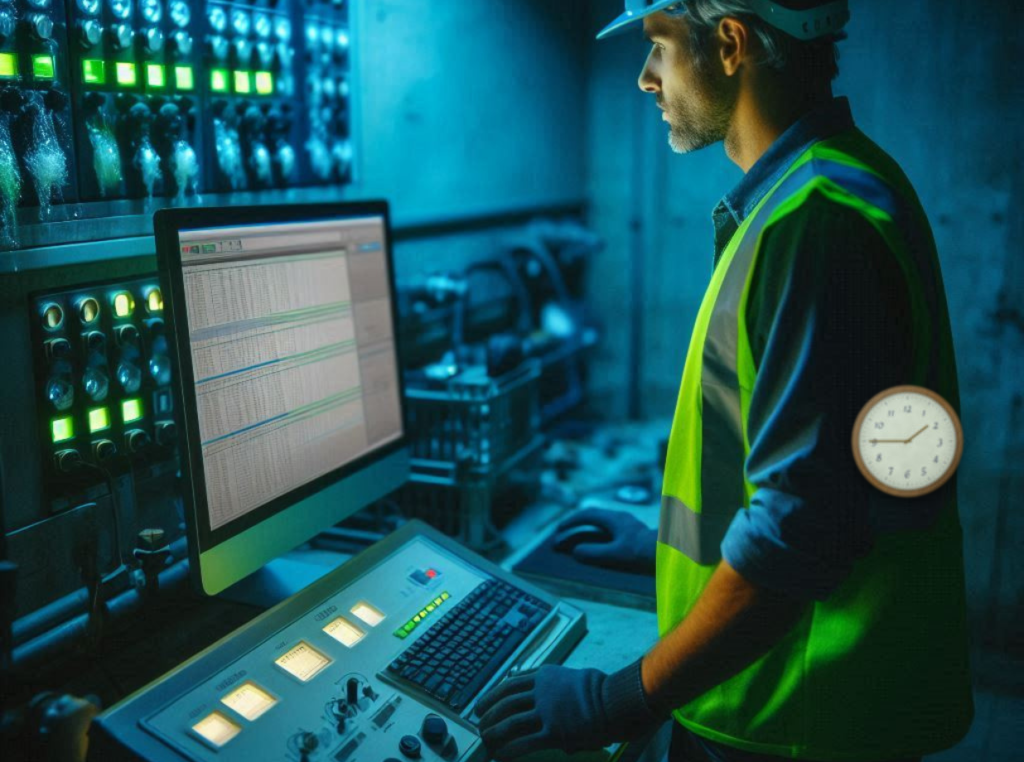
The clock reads 1,45
